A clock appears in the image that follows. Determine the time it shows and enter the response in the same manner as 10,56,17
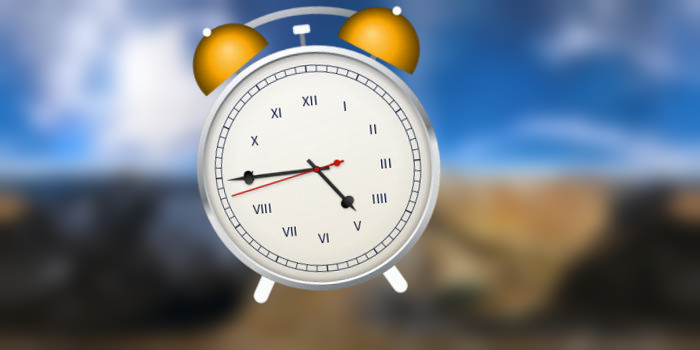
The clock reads 4,44,43
